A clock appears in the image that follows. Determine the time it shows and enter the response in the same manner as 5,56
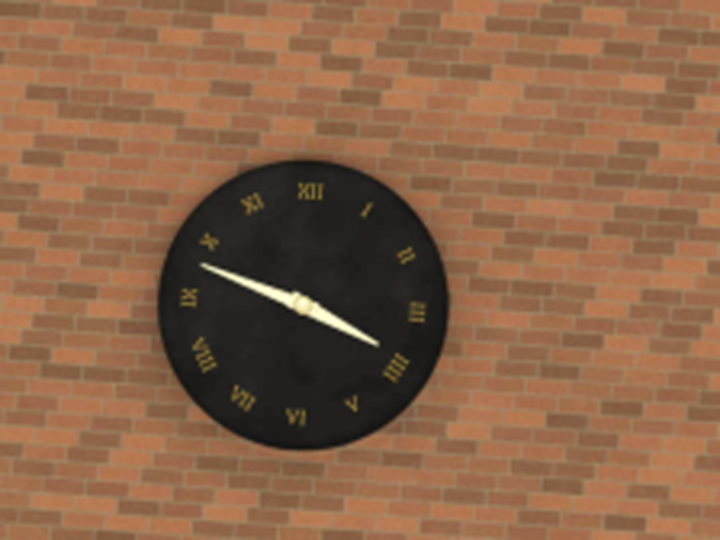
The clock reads 3,48
